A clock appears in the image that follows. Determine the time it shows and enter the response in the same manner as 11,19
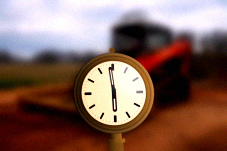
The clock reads 5,59
